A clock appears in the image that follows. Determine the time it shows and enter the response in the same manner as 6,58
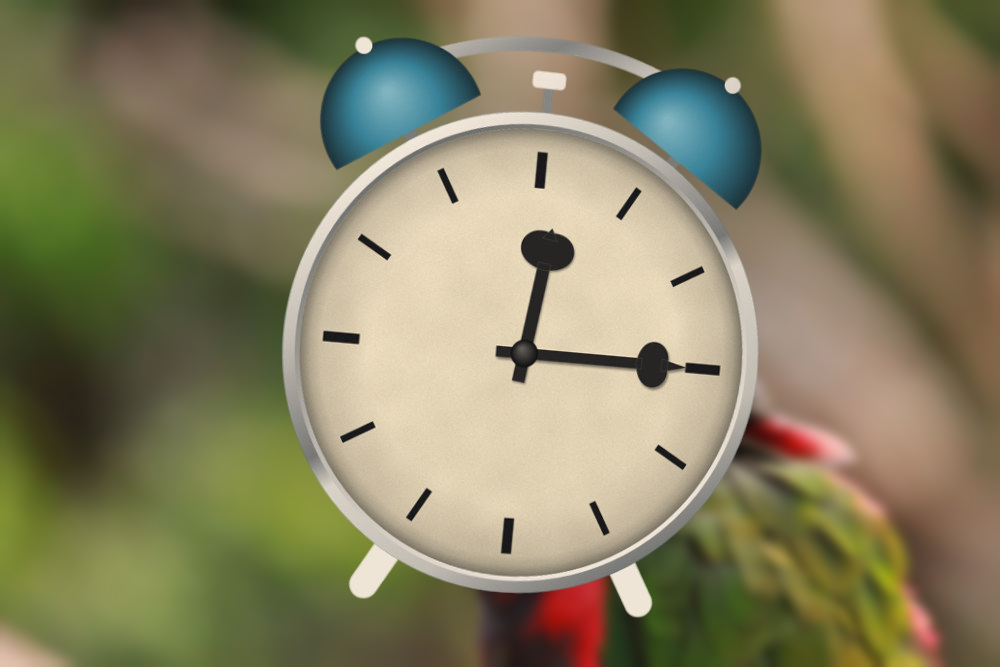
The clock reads 12,15
